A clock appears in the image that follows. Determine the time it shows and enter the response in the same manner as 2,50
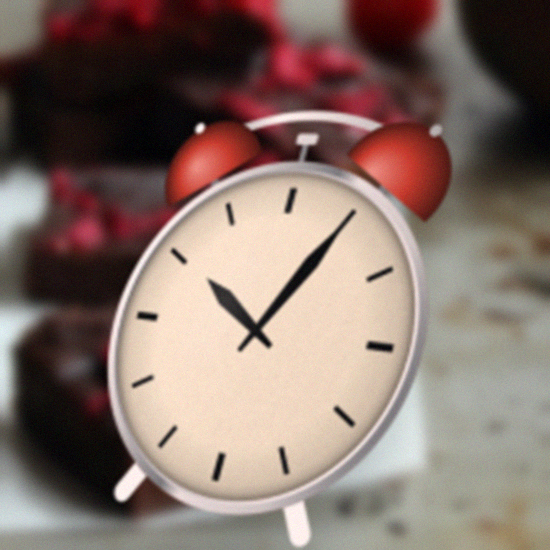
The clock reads 10,05
